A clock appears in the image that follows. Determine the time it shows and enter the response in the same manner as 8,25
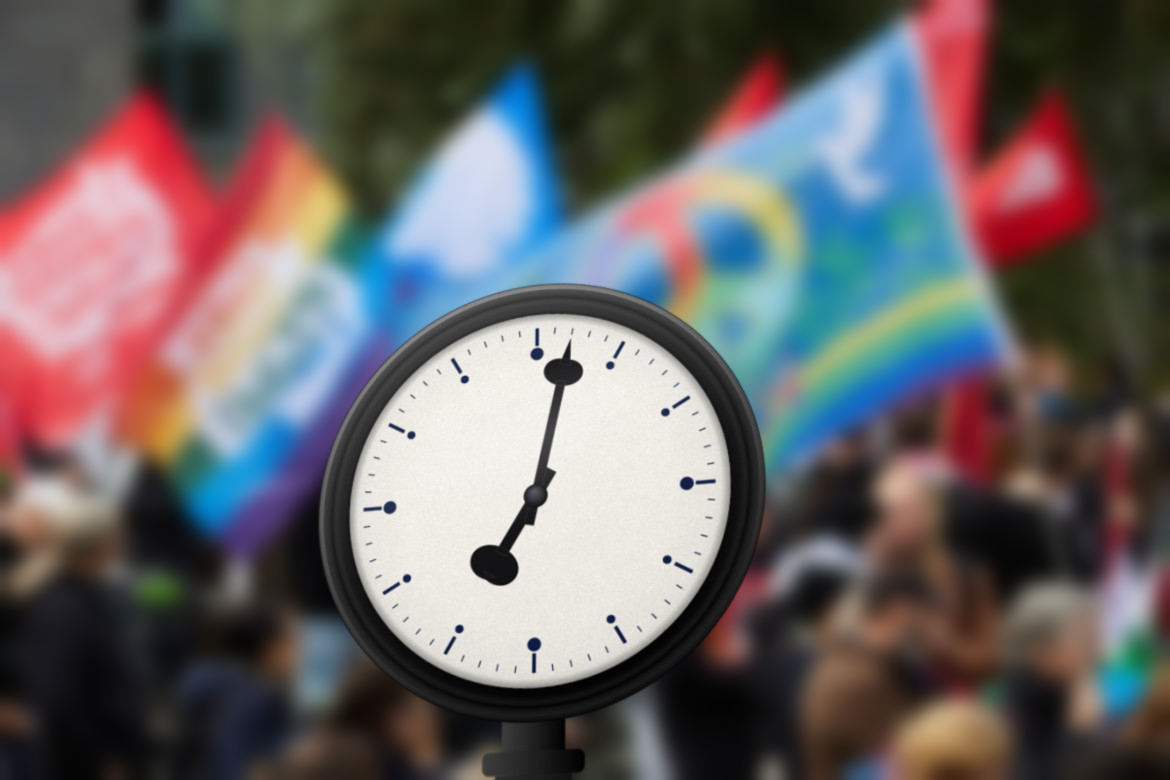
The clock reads 7,02
